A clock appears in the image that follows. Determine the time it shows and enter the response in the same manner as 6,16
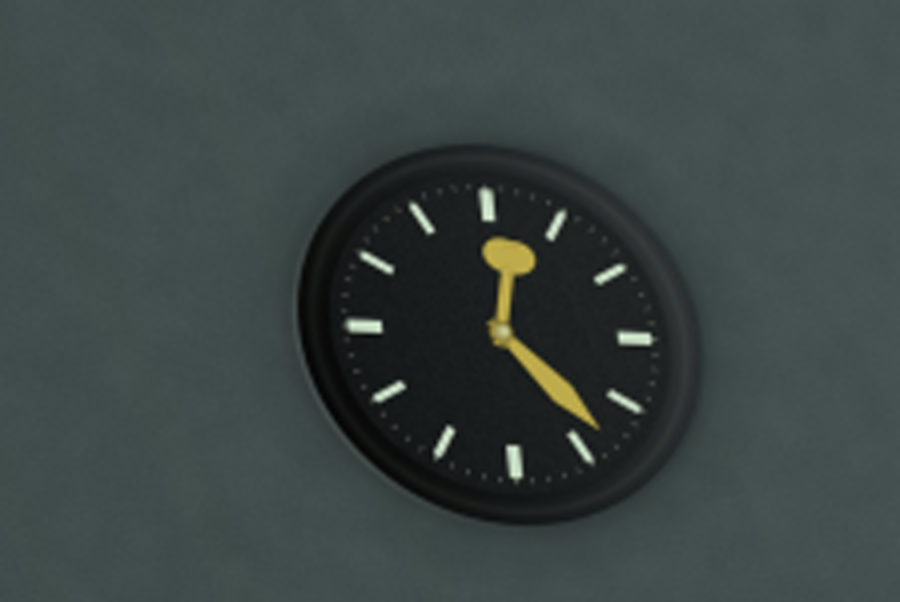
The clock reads 12,23
